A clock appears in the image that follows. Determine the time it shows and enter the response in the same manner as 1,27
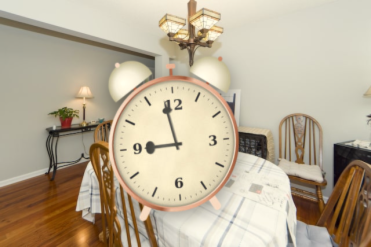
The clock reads 8,58
